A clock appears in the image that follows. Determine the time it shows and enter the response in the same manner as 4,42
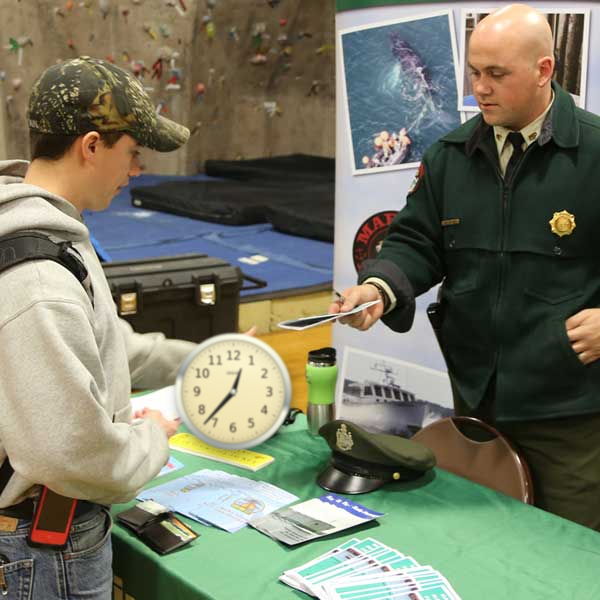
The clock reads 12,37
